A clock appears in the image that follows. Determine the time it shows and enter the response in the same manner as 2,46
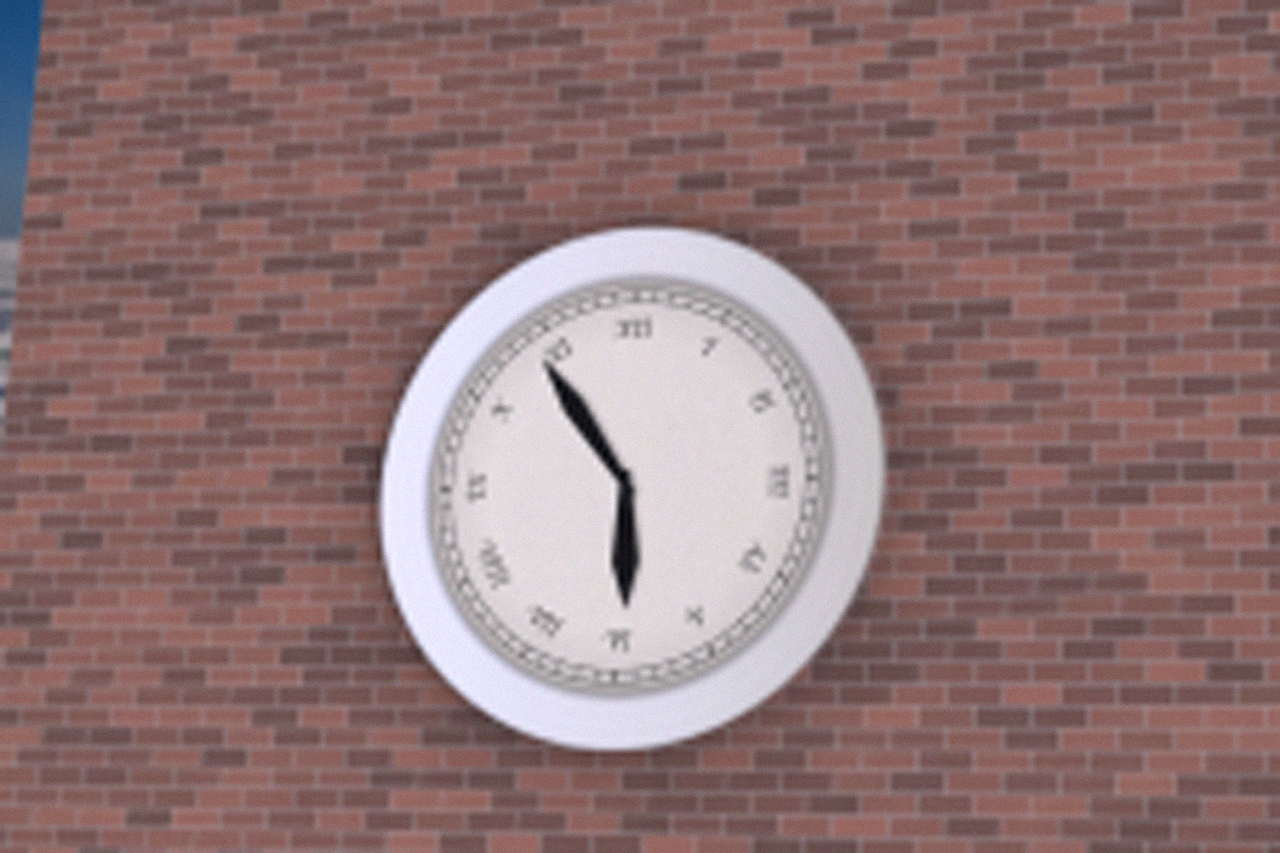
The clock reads 5,54
